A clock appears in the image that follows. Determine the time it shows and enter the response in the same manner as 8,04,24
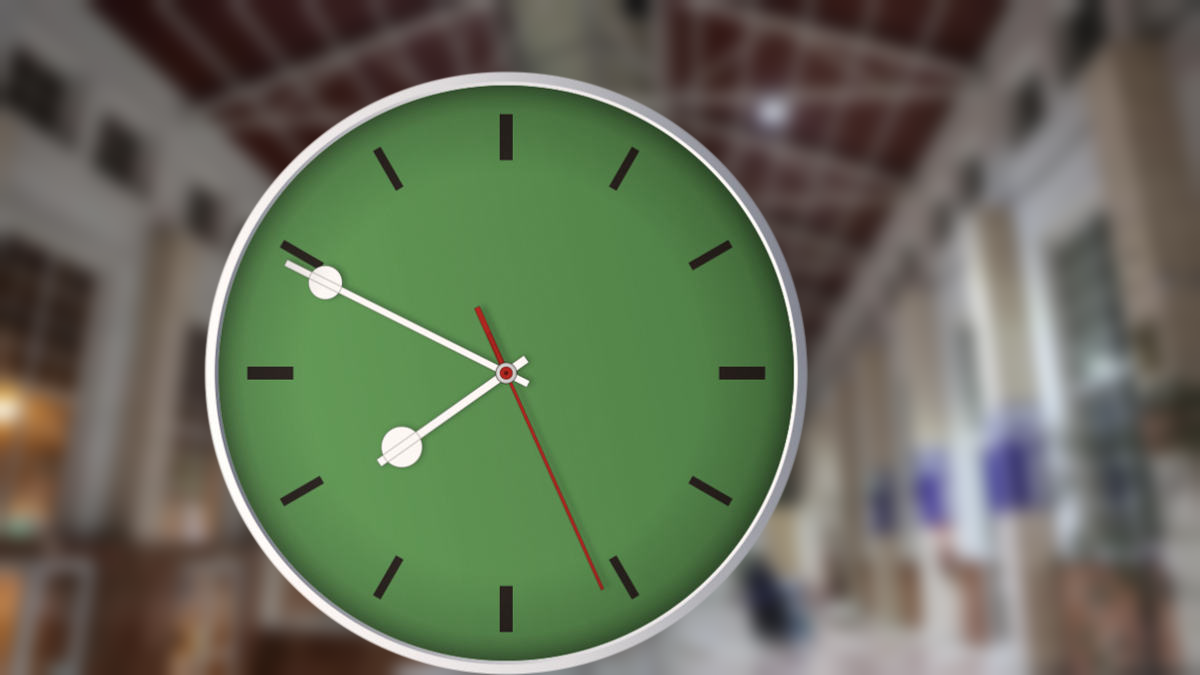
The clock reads 7,49,26
